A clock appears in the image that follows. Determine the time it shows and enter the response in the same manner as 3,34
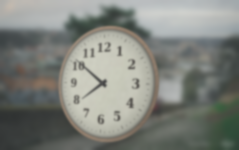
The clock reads 7,51
